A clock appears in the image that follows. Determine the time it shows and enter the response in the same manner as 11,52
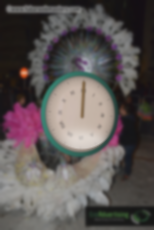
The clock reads 12,00
